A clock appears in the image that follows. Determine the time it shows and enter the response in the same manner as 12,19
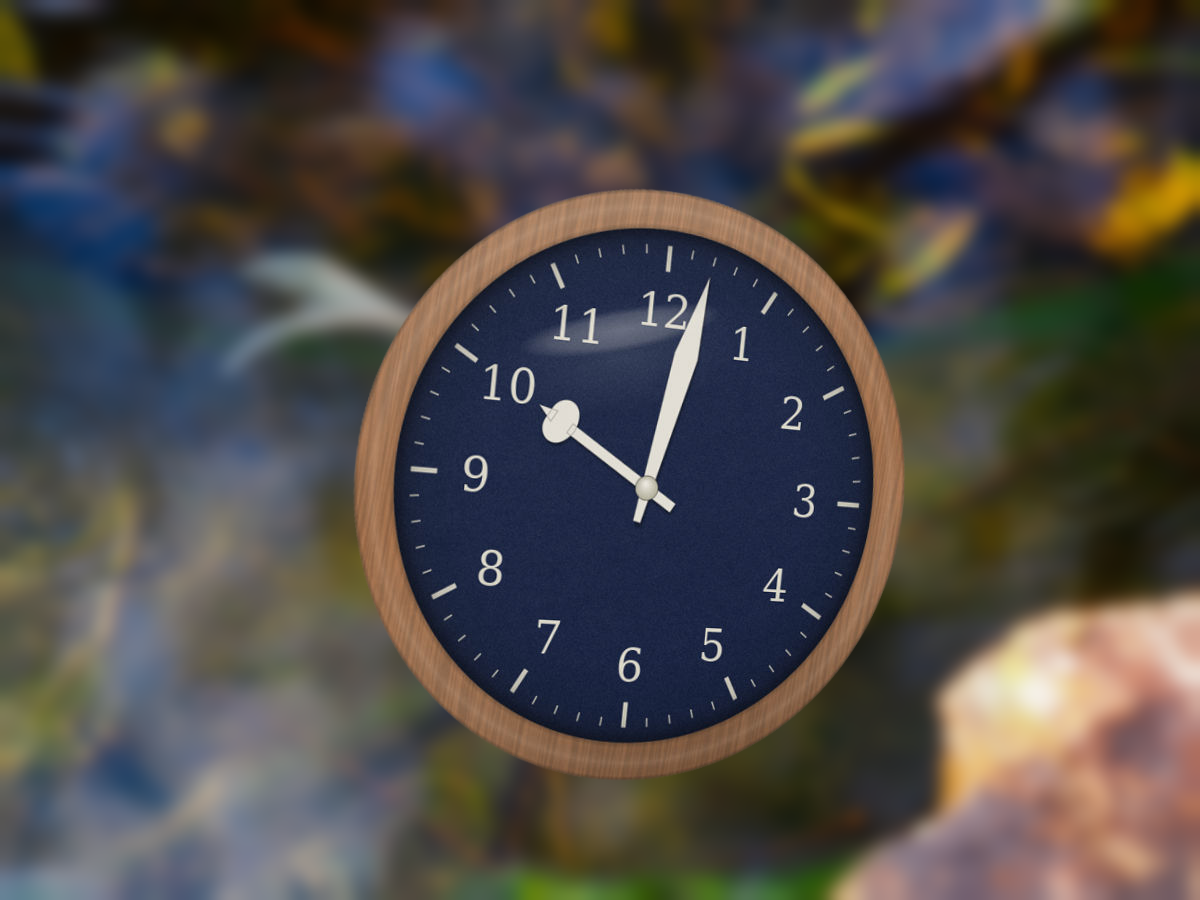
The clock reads 10,02
